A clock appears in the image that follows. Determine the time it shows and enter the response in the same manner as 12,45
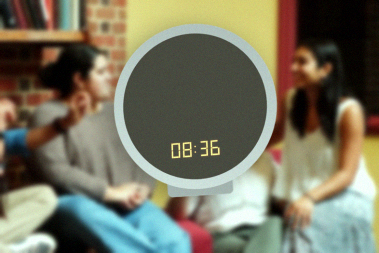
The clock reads 8,36
